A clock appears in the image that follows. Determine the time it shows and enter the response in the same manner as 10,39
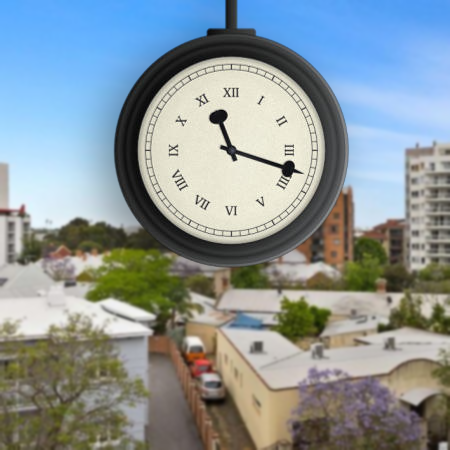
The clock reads 11,18
